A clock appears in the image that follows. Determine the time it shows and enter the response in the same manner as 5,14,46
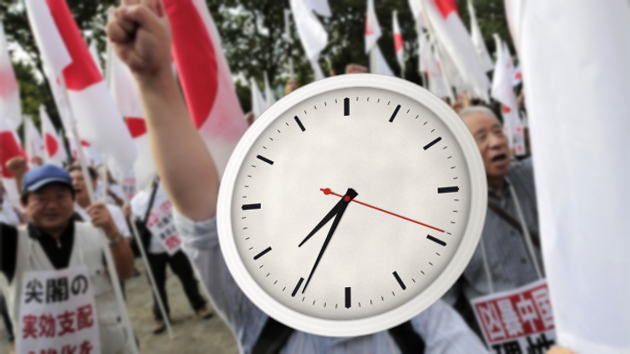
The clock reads 7,34,19
